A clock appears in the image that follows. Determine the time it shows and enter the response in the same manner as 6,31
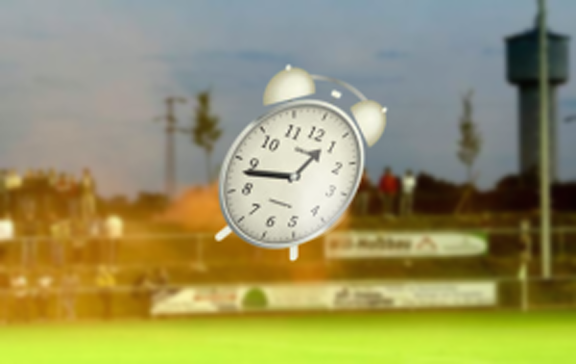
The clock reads 12,43
